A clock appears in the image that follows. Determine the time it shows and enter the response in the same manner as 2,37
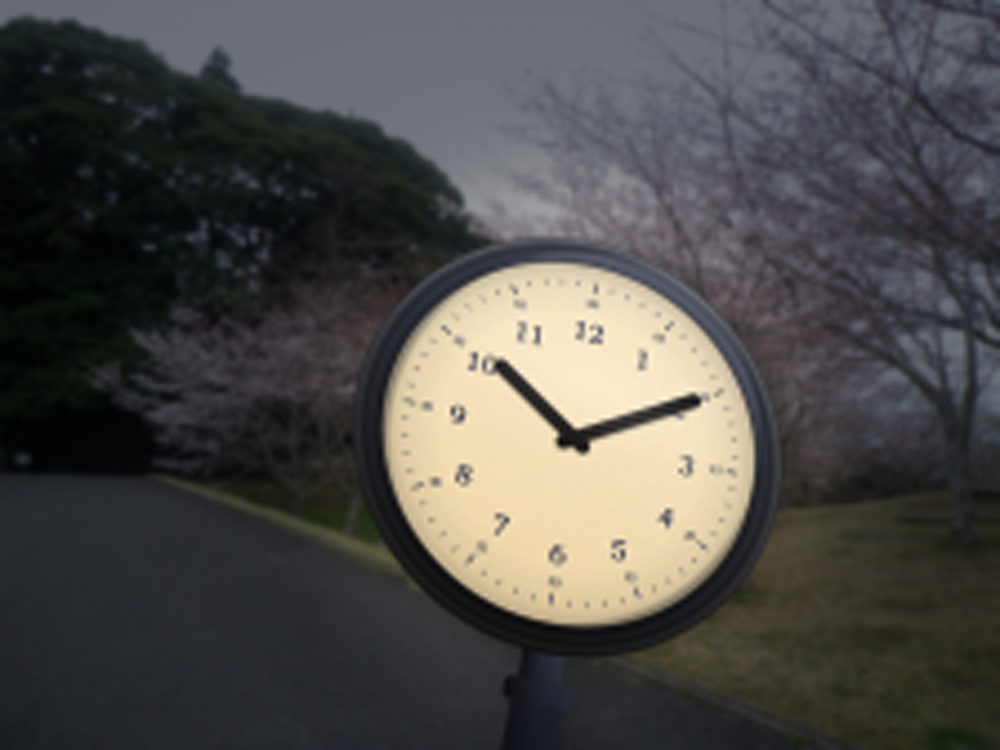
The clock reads 10,10
